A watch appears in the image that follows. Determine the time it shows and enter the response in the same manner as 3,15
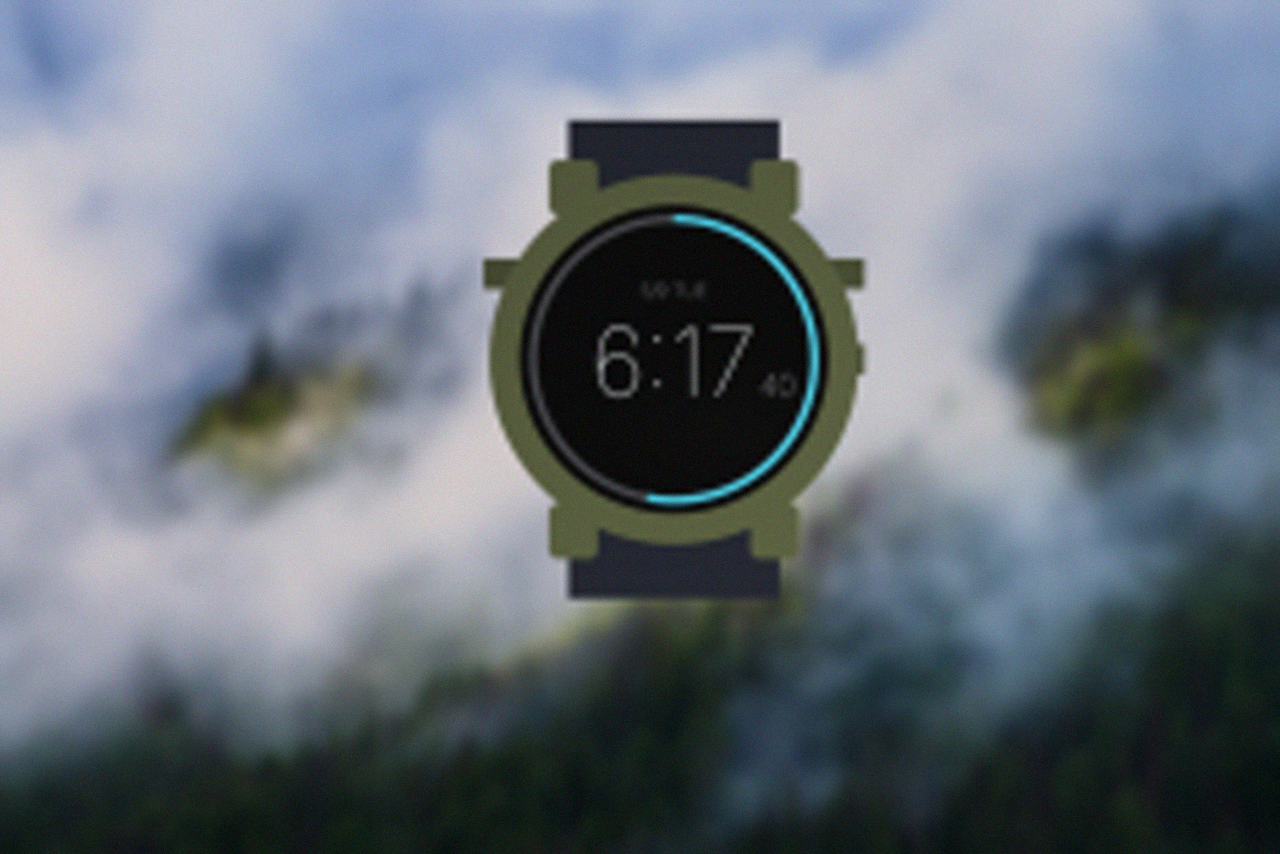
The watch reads 6,17
